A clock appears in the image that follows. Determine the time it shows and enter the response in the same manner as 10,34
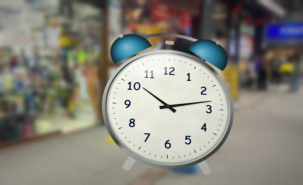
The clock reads 10,13
